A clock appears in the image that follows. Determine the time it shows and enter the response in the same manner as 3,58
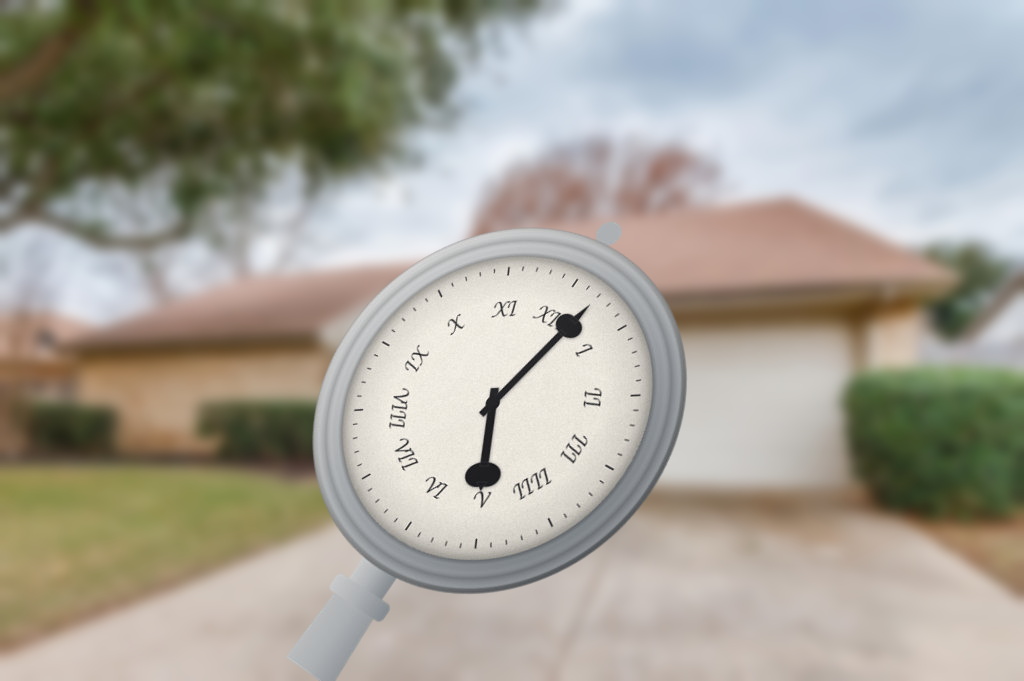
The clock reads 5,02
